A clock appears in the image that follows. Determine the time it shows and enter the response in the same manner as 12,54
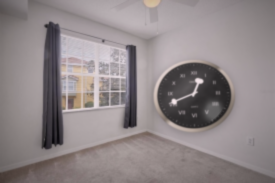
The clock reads 12,41
